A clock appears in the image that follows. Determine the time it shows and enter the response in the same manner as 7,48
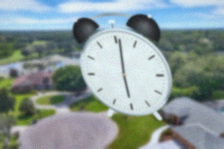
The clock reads 6,01
